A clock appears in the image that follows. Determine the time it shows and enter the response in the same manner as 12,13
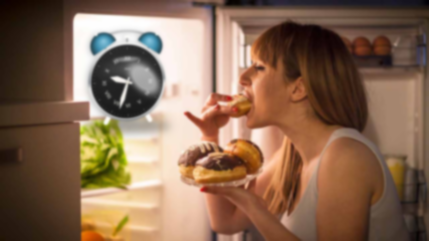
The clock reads 9,33
